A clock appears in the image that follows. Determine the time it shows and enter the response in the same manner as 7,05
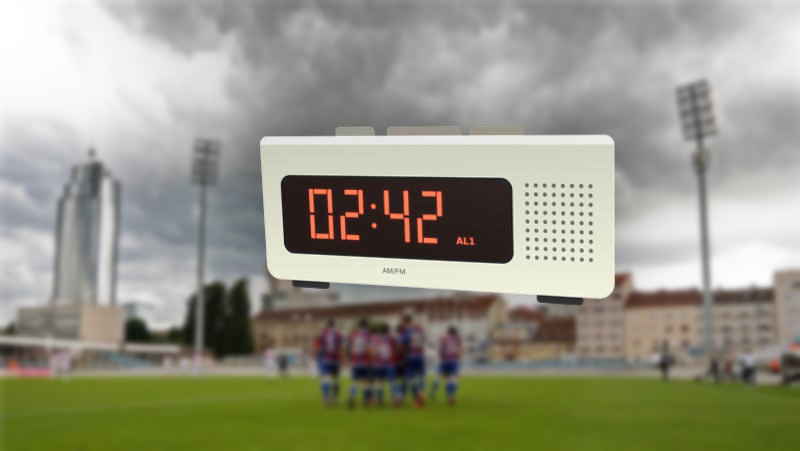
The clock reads 2,42
